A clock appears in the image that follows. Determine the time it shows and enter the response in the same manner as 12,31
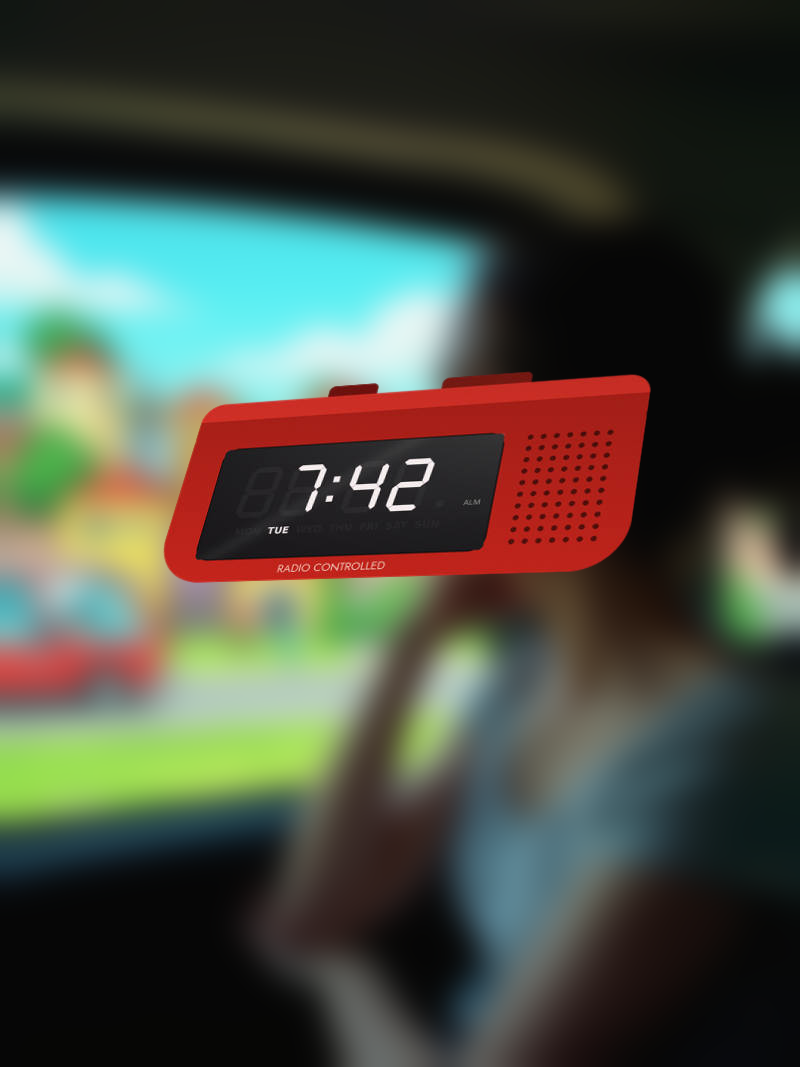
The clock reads 7,42
